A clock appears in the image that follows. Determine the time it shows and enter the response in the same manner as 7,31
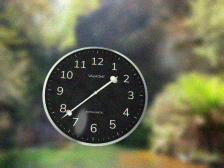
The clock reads 1,38
